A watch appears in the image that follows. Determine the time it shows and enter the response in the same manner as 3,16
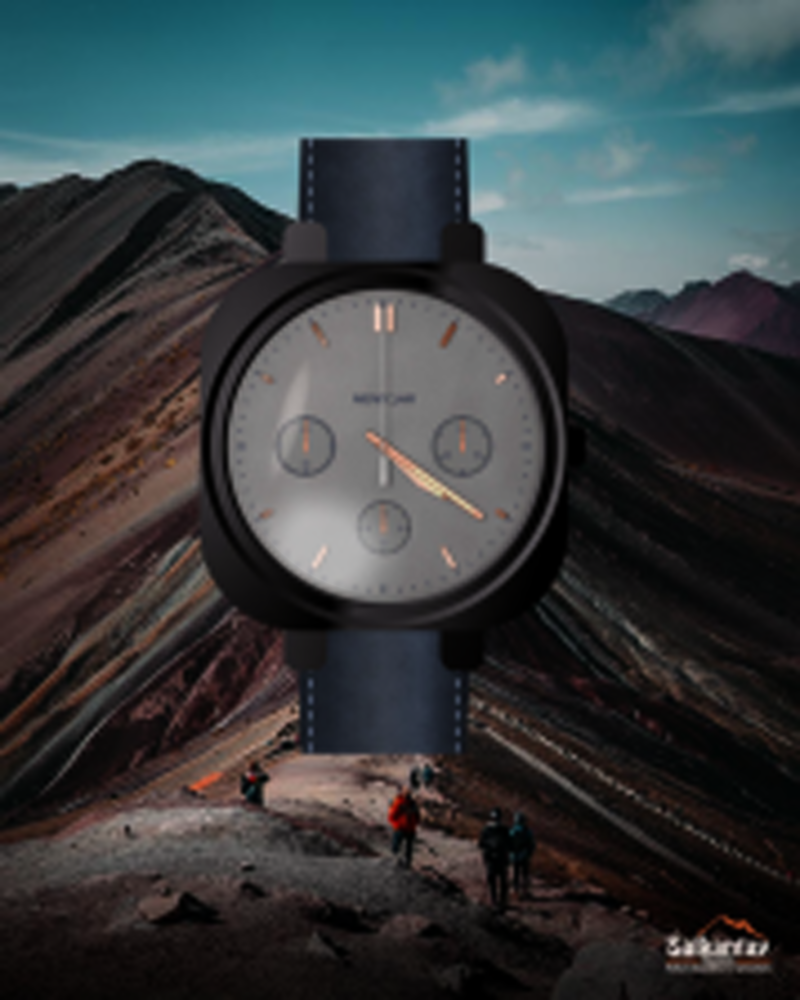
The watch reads 4,21
